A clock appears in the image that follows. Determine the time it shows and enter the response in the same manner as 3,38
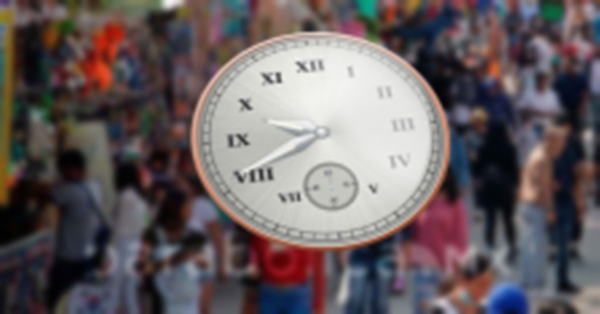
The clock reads 9,41
